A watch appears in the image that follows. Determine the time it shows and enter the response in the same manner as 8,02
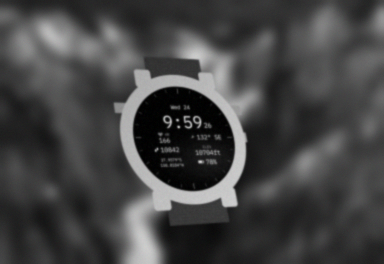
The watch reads 9,59
